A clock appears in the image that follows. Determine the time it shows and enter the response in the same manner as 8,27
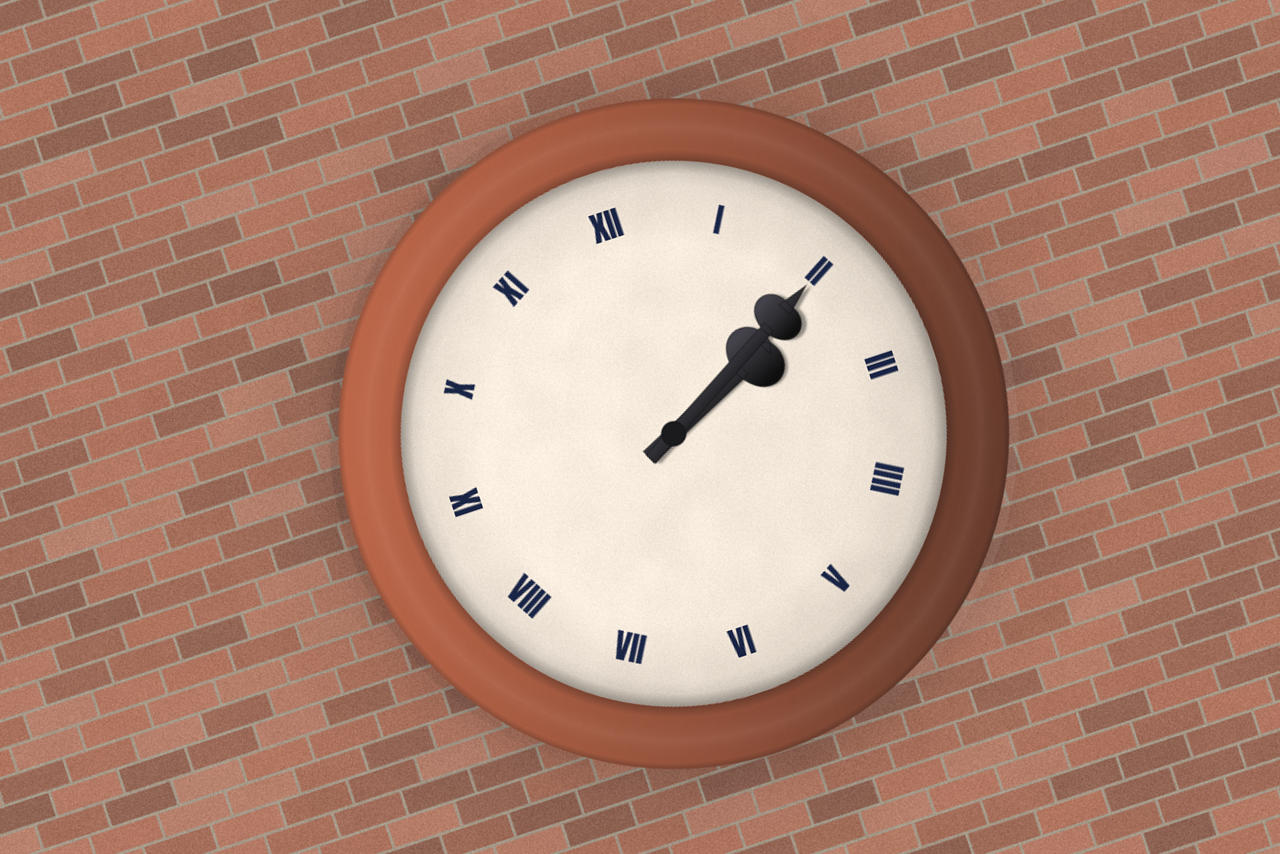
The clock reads 2,10
